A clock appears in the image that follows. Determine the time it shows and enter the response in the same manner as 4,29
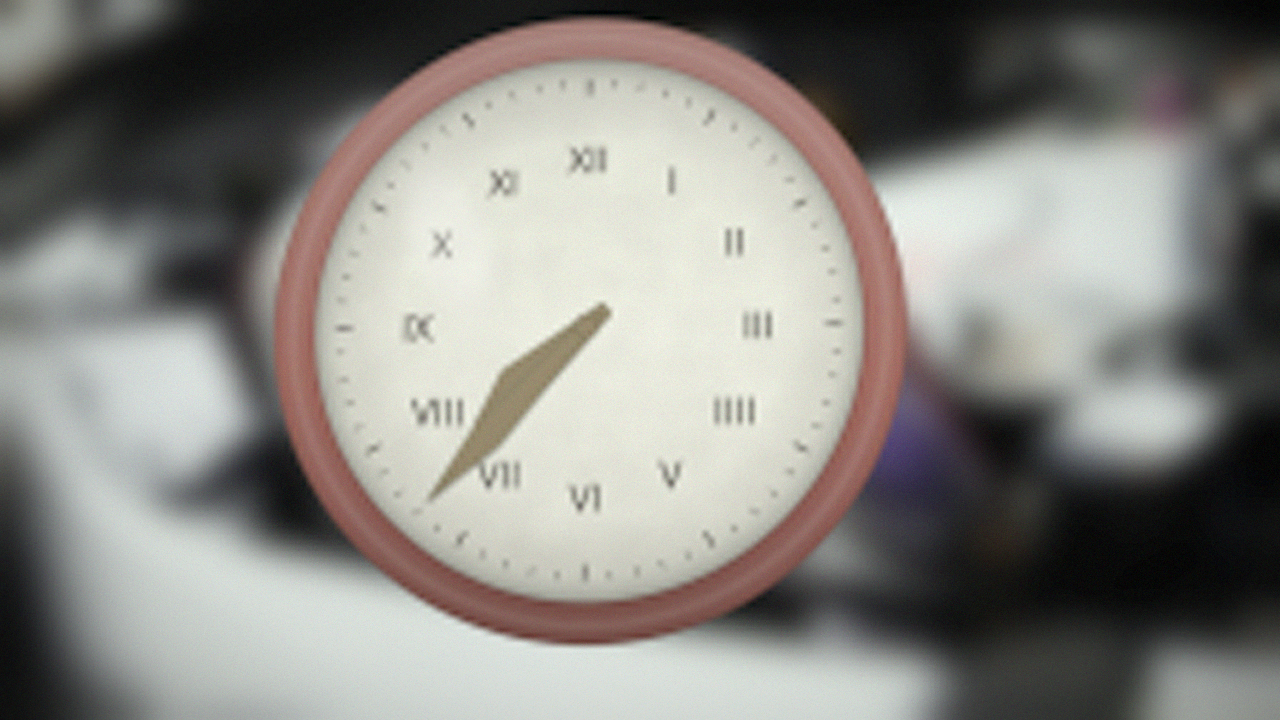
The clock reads 7,37
